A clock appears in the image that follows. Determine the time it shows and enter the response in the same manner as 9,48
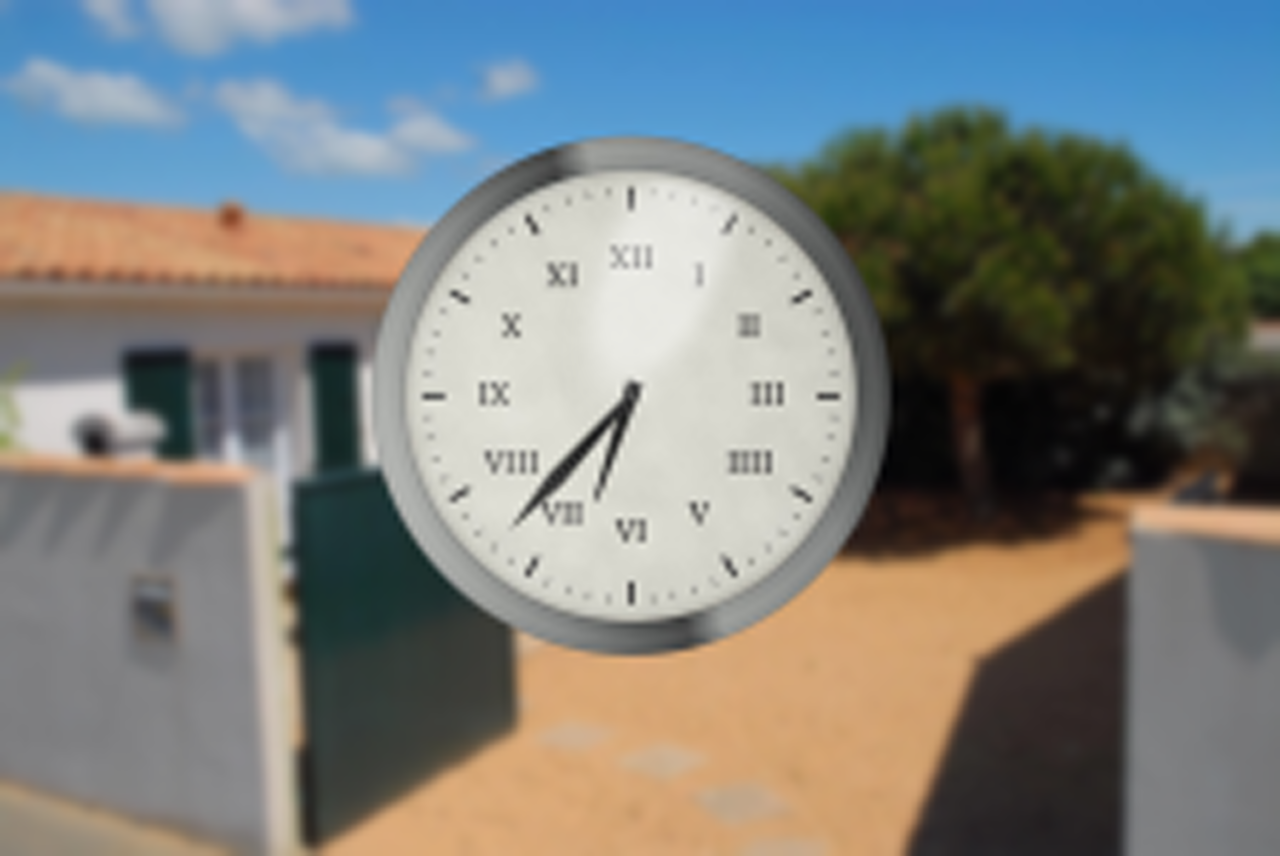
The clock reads 6,37
